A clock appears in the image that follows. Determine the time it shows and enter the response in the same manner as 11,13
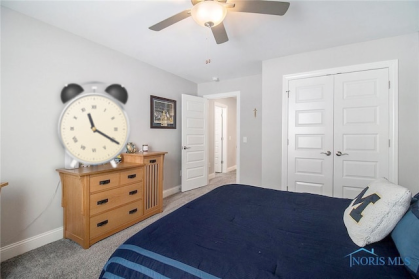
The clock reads 11,20
